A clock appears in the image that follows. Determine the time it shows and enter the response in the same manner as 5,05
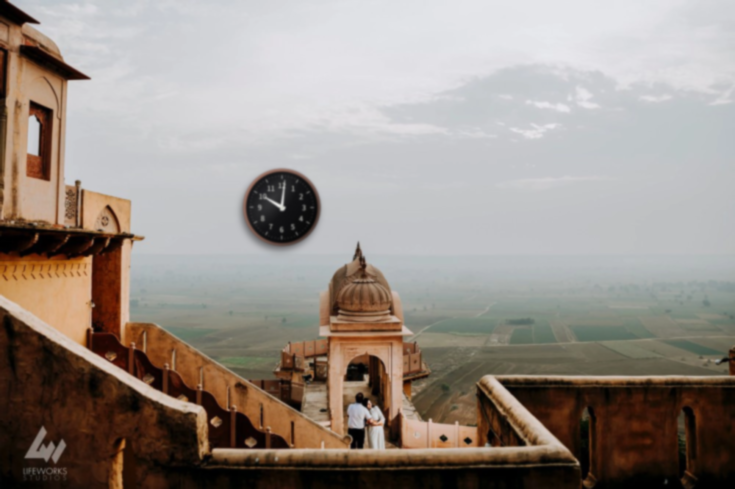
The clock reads 10,01
